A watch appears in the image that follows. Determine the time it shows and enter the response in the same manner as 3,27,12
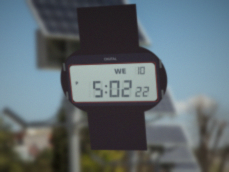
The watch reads 5,02,22
